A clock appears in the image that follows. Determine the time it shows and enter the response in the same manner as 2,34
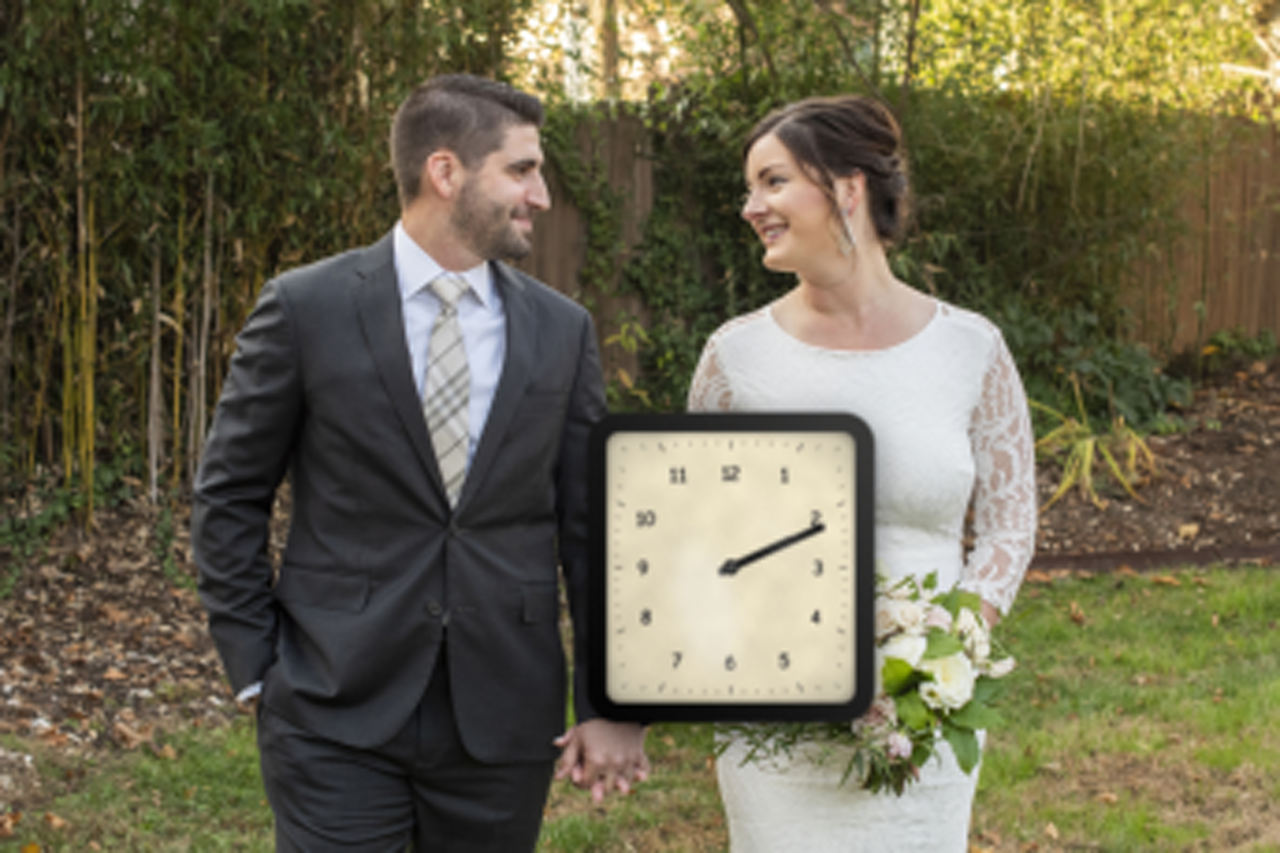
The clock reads 2,11
